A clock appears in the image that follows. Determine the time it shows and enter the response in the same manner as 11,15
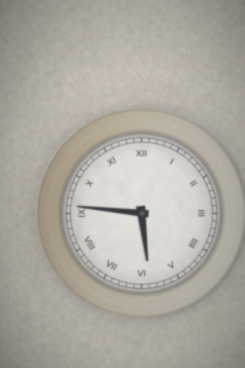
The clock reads 5,46
